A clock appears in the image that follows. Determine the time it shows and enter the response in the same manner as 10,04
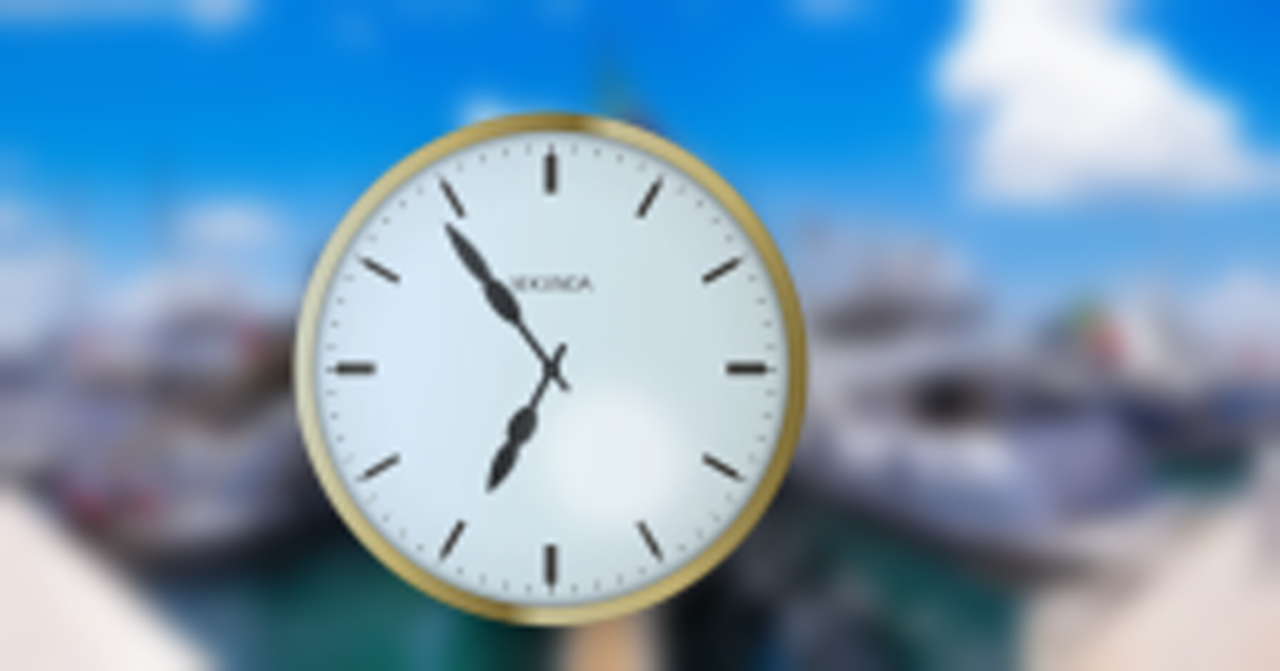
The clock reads 6,54
